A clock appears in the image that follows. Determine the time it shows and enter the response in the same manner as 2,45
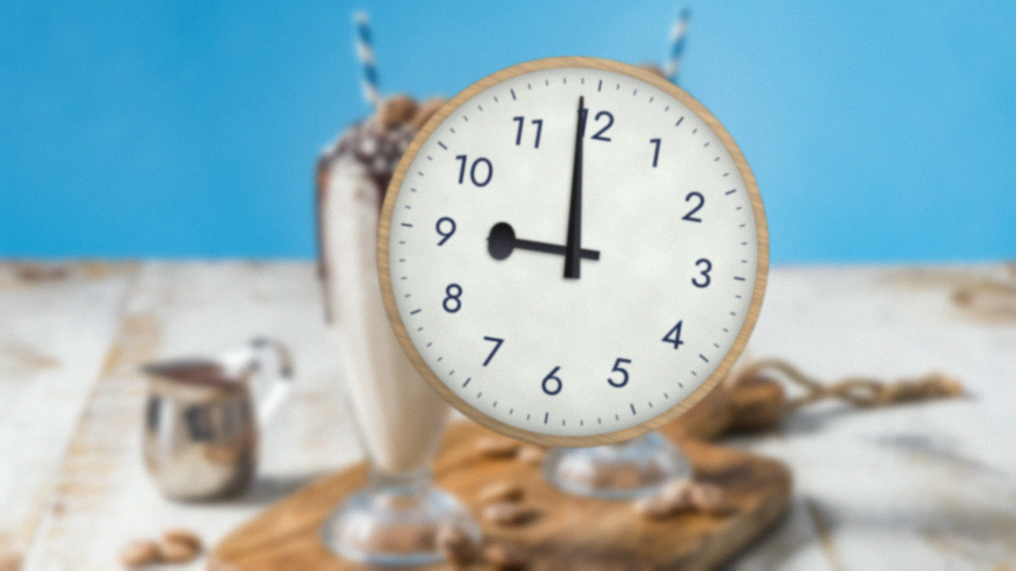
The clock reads 8,59
